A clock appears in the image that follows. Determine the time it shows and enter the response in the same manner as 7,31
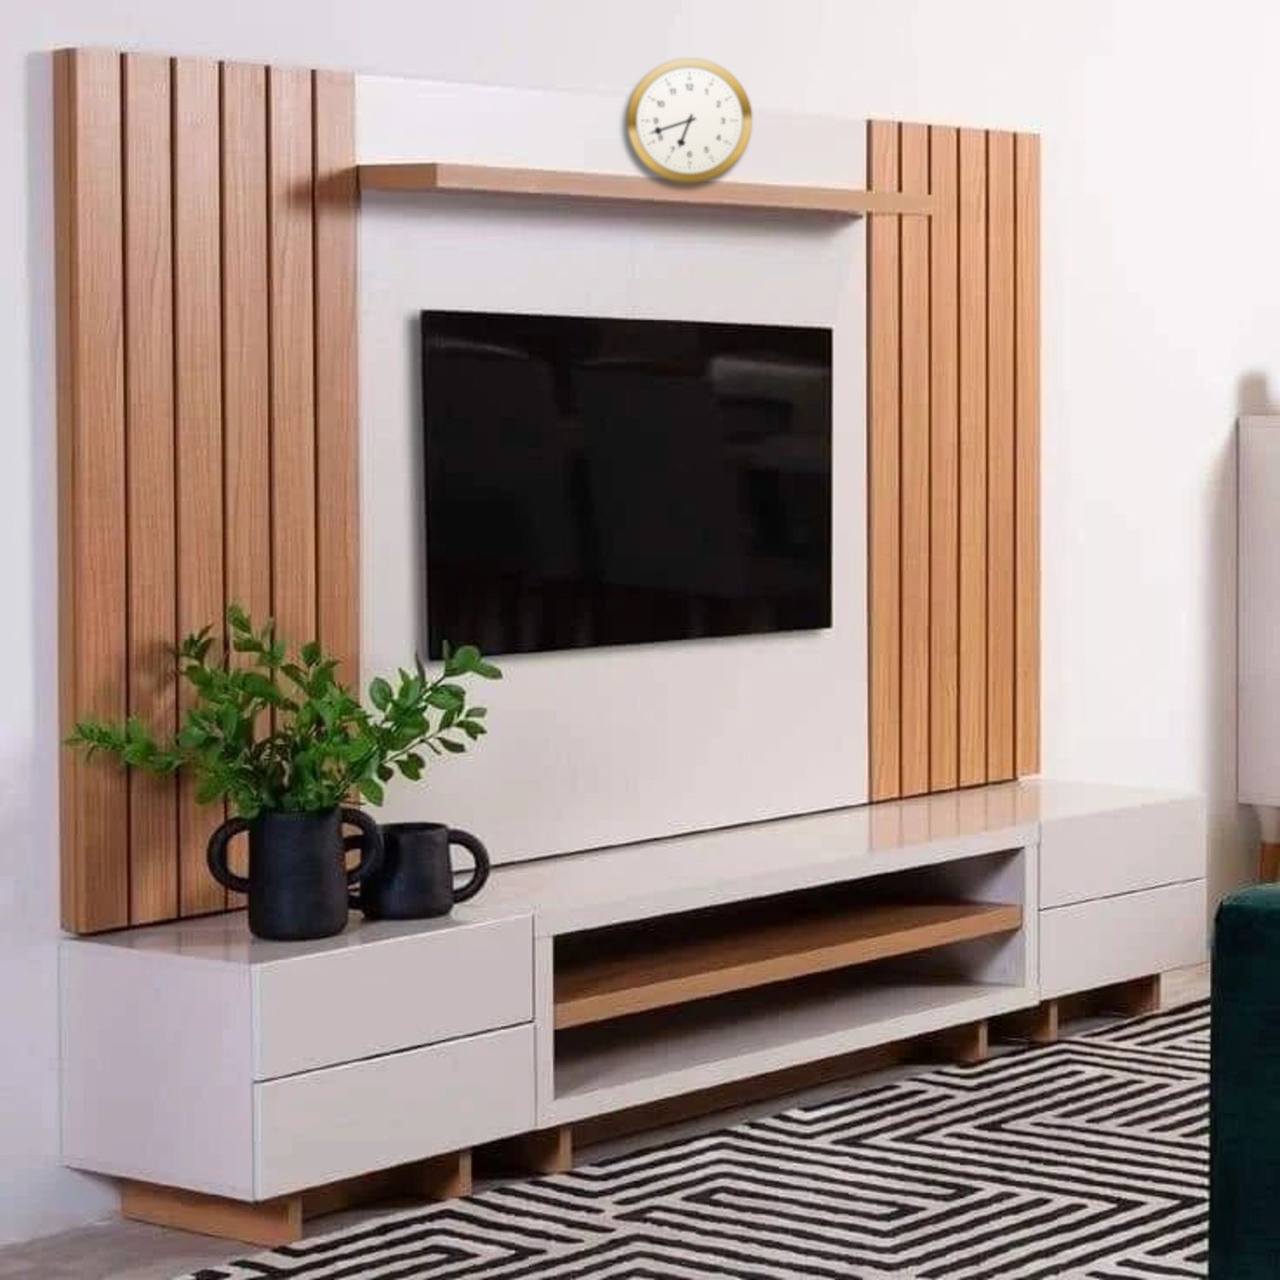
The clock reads 6,42
